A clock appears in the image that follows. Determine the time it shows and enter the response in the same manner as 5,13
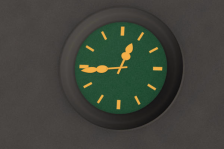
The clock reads 12,44
